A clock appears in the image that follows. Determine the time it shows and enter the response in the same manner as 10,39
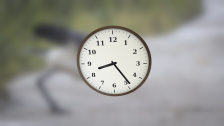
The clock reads 8,24
